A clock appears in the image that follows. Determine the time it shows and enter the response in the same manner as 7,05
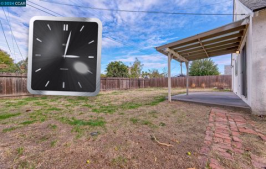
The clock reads 3,02
